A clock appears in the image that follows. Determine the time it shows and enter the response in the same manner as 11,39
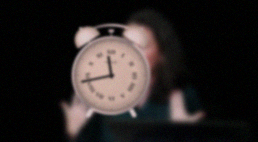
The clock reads 11,43
